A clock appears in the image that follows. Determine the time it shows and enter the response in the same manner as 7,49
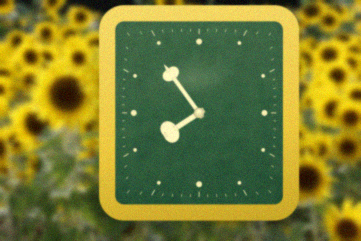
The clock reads 7,54
